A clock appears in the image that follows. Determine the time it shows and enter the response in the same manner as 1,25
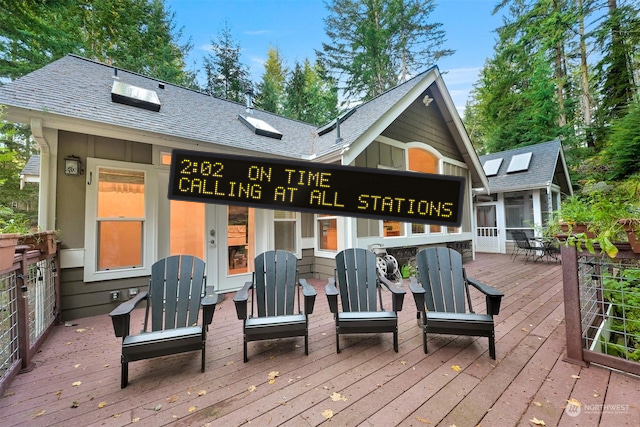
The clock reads 2,02
